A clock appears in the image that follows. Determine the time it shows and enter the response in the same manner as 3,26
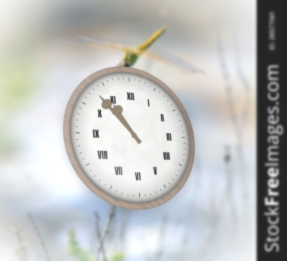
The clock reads 10,53
